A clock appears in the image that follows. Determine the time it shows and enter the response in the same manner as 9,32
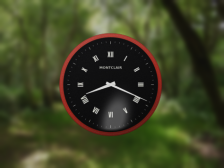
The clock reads 8,19
